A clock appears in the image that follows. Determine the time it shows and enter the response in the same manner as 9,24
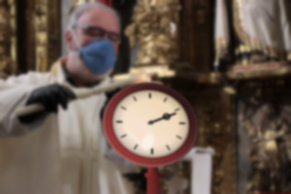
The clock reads 2,11
